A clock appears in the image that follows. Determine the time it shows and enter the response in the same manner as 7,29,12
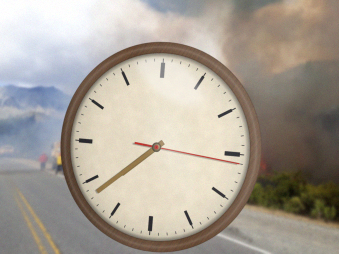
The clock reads 7,38,16
